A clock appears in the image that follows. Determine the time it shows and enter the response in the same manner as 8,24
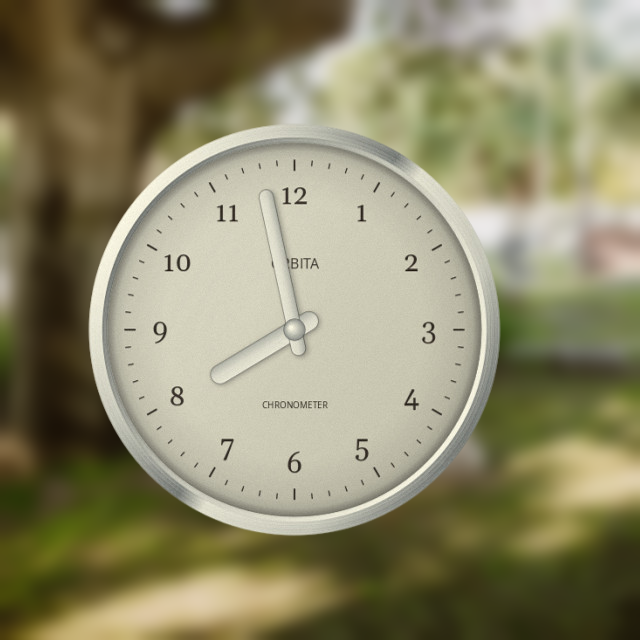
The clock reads 7,58
